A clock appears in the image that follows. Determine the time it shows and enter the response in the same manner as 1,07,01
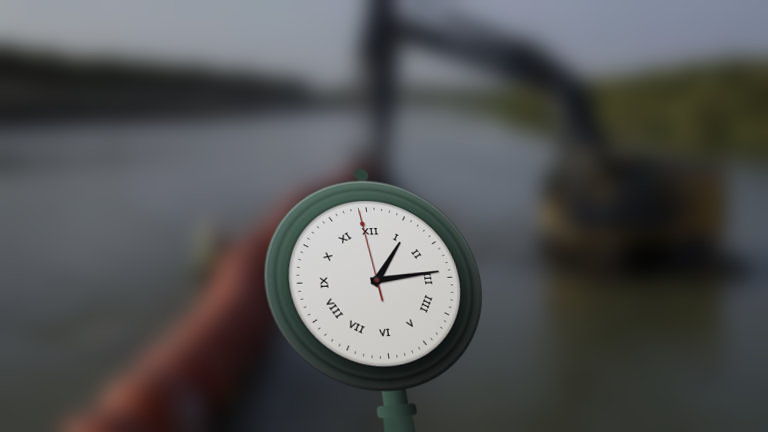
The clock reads 1,13,59
